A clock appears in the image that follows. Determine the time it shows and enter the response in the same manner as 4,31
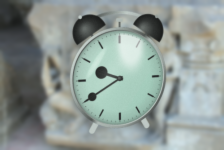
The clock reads 9,40
